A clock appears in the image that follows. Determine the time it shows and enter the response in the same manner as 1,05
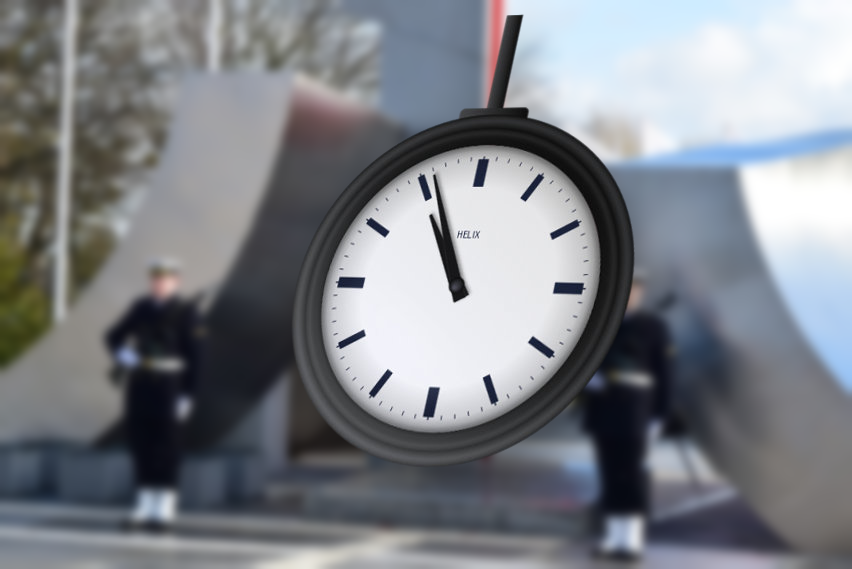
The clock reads 10,56
